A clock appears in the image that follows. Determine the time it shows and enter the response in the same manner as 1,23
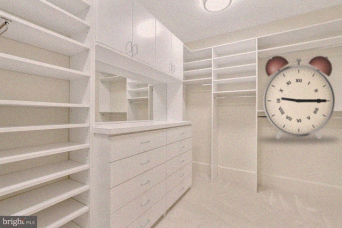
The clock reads 9,15
